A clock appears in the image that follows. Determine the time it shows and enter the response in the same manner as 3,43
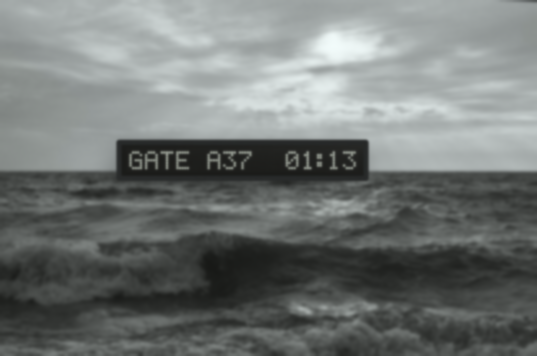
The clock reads 1,13
